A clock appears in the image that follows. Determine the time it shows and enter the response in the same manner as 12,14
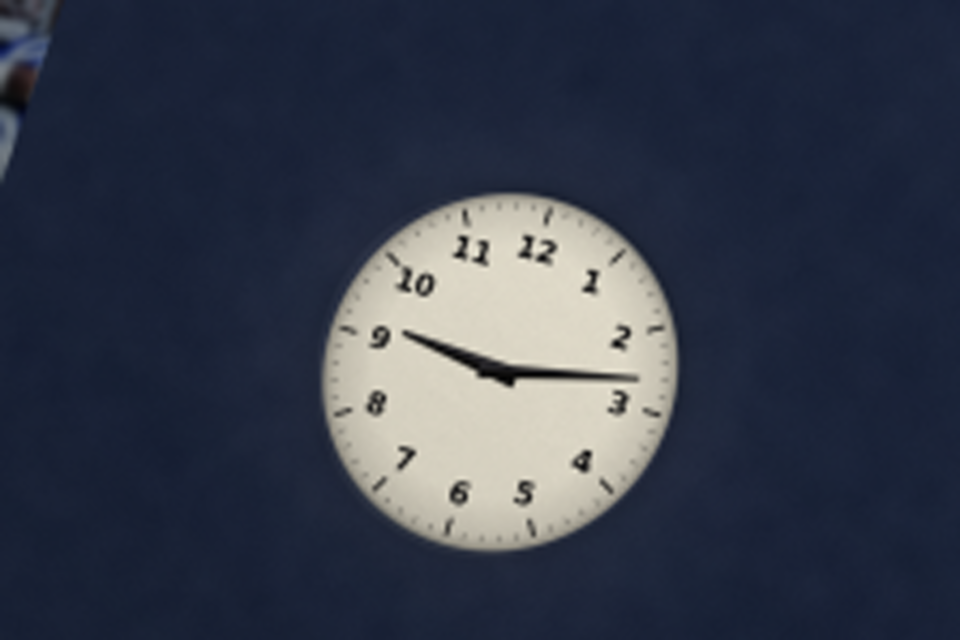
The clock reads 9,13
